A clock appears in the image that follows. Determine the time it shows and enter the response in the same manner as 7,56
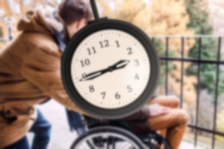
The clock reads 2,44
